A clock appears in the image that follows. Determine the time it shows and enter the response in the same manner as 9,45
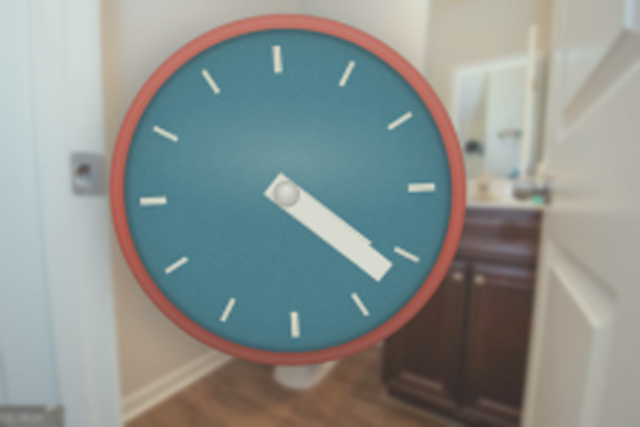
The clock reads 4,22
